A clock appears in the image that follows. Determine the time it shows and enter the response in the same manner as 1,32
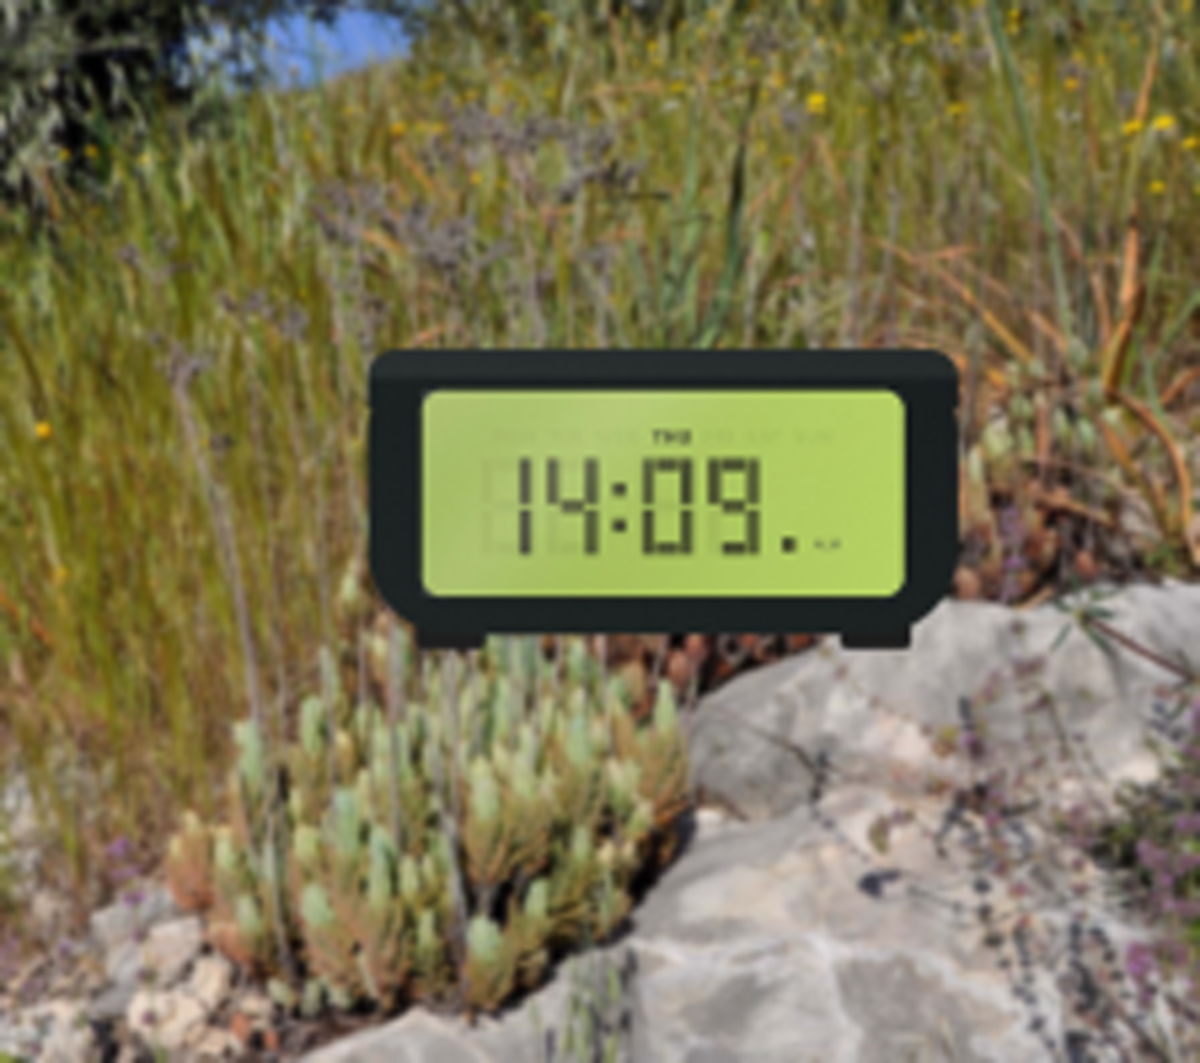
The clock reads 14,09
